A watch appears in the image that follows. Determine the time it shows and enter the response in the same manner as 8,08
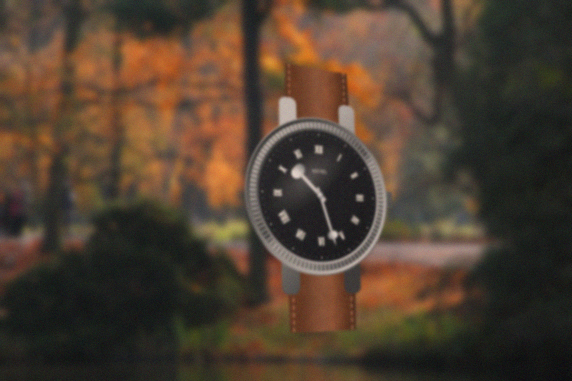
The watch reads 10,27
